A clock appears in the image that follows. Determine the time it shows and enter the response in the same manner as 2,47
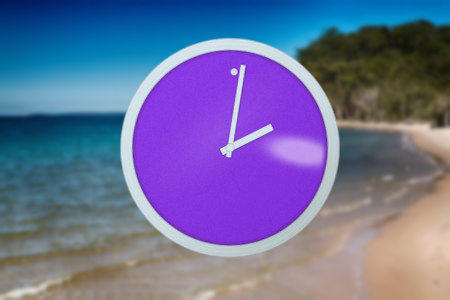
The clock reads 2,01
